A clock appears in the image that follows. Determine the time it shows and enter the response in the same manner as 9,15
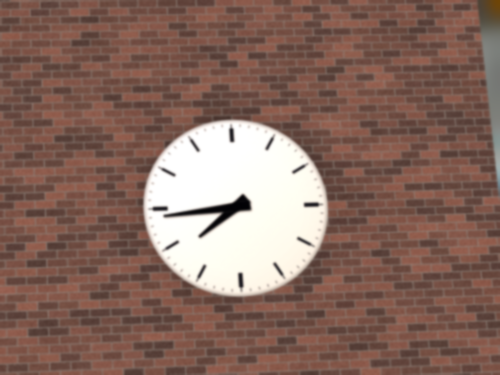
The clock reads 7,44
